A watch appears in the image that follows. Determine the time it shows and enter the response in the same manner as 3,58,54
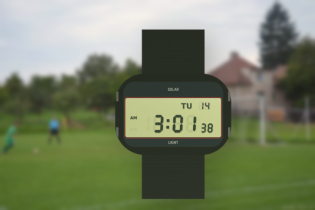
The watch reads 3,01,38
